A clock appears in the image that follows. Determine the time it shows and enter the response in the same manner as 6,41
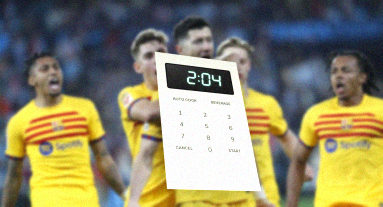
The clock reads 2,04
